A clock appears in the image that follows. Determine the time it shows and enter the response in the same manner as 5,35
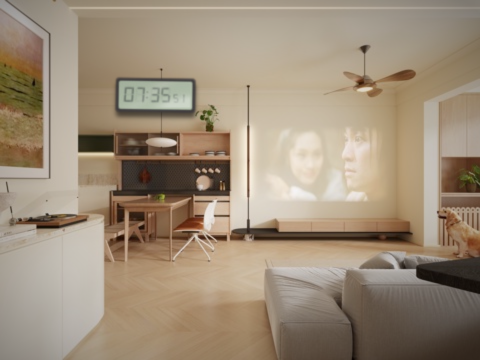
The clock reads 7,35
